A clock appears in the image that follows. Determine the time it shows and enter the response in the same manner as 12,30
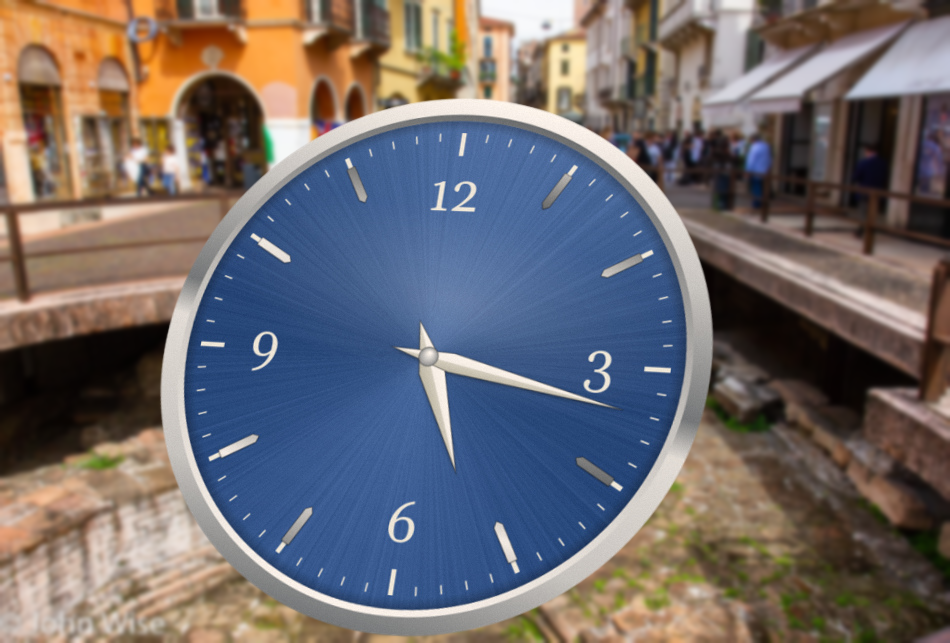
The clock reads 5,17
